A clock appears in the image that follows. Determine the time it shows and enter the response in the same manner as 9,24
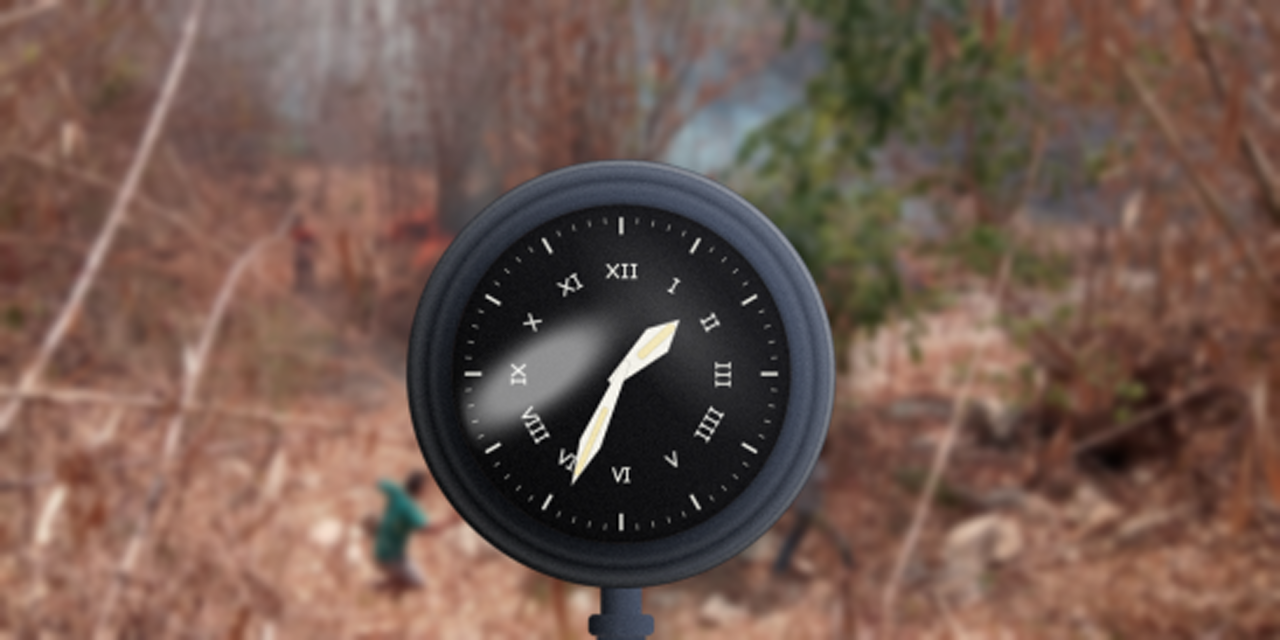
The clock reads 1,34
